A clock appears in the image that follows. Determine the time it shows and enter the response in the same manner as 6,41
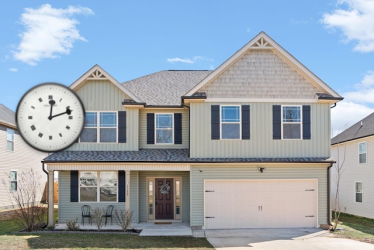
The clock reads 12,12
